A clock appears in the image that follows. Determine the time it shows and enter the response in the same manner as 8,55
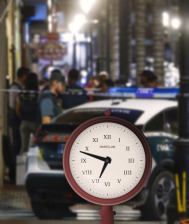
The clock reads 6,48
